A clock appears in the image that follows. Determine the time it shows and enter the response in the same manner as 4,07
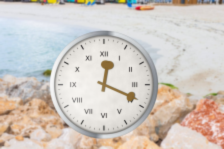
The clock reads 12,19
